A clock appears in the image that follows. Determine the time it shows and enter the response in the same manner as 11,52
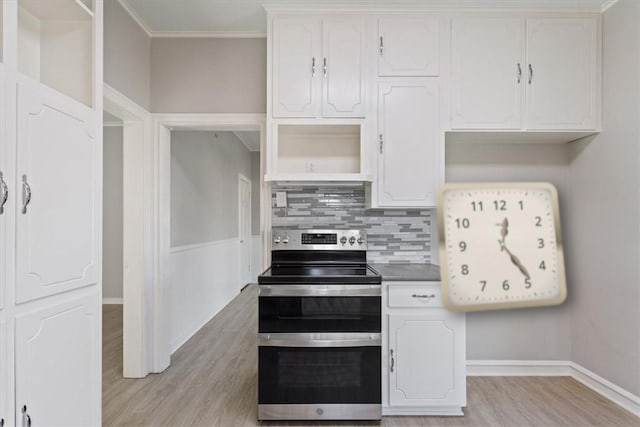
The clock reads 12,24
